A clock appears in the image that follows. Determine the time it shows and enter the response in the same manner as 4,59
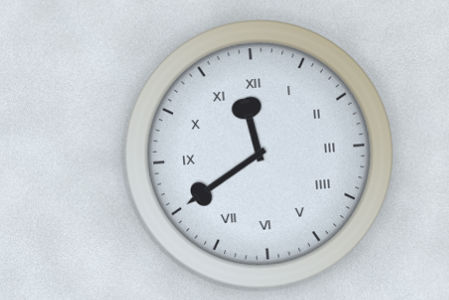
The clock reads 11,40
